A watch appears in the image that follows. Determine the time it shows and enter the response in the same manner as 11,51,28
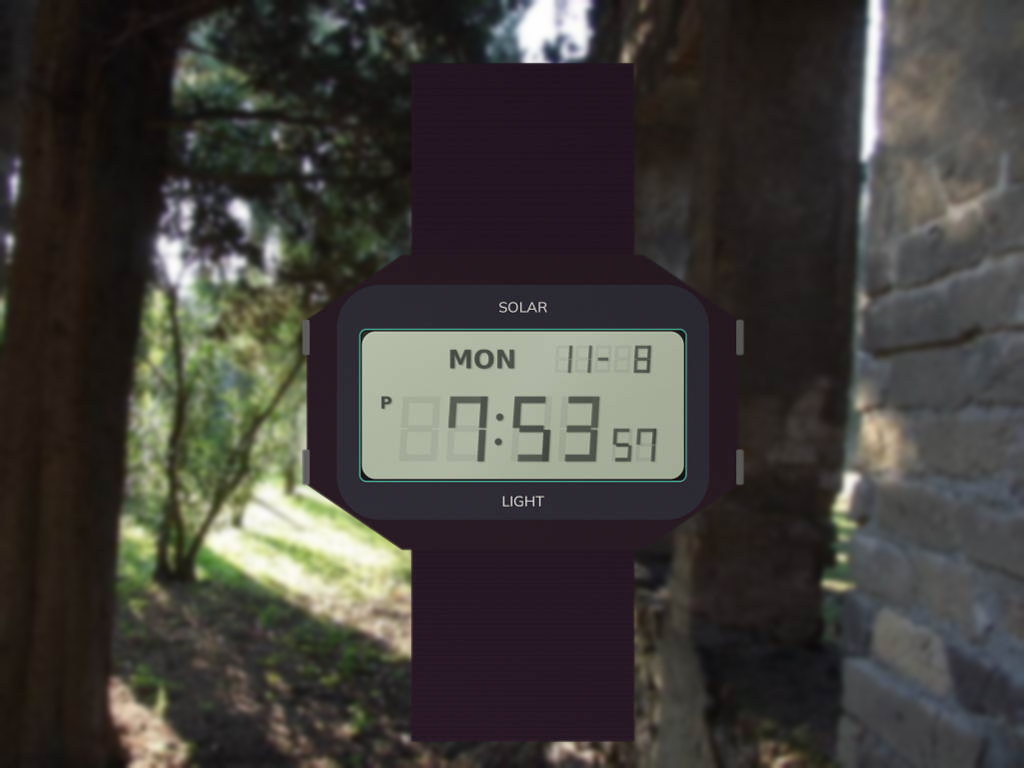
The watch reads 7,53,57
